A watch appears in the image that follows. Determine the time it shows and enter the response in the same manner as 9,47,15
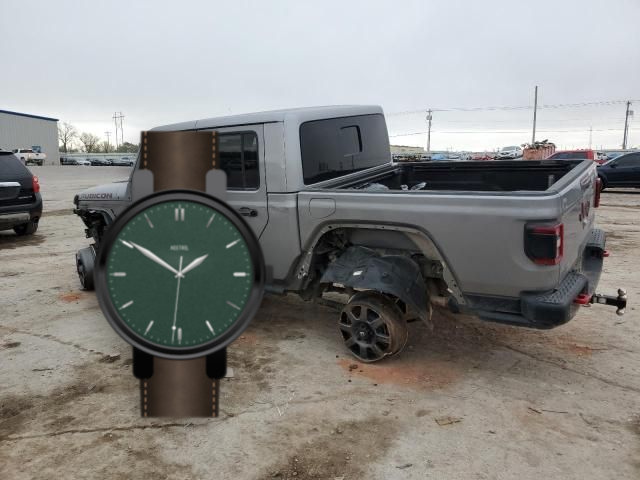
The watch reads 1,50,31
